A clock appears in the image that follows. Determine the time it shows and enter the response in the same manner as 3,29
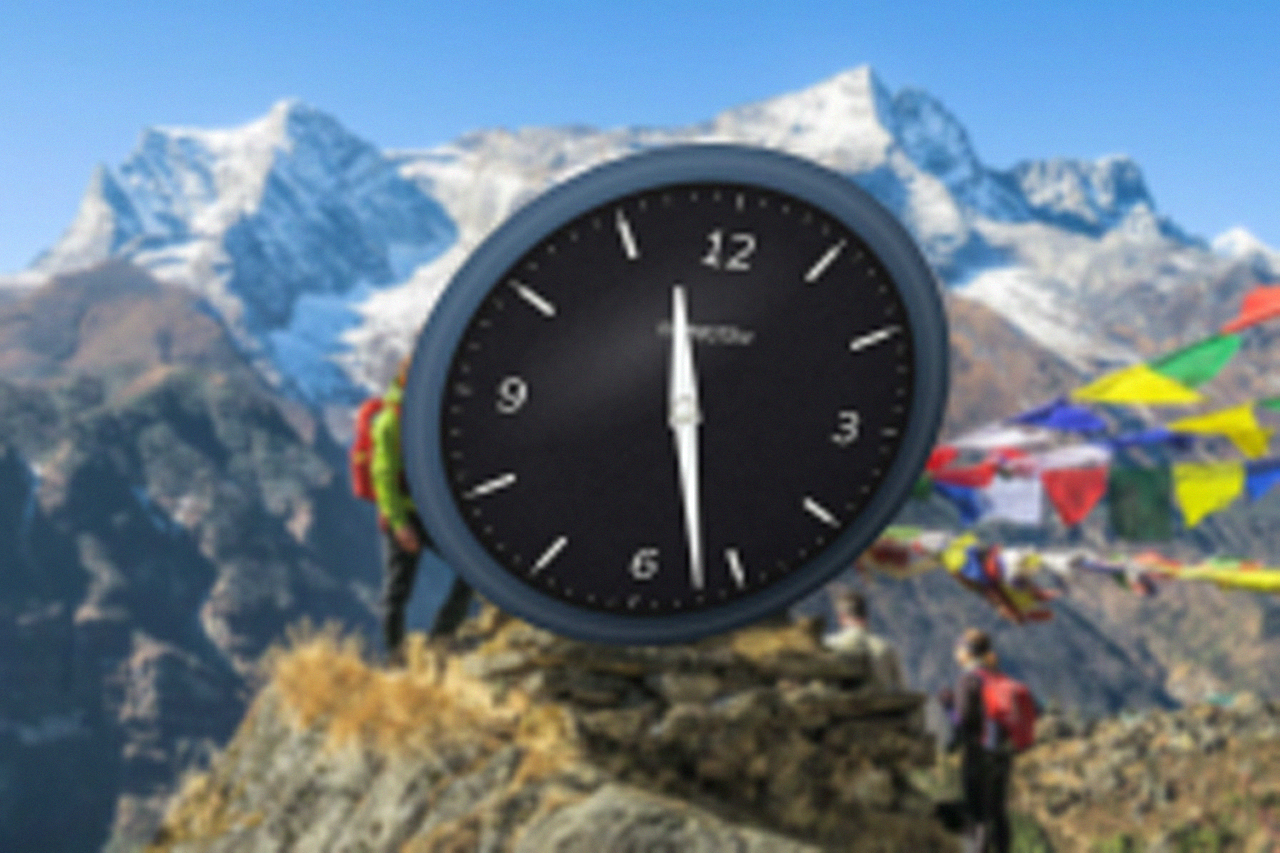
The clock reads 11,27
